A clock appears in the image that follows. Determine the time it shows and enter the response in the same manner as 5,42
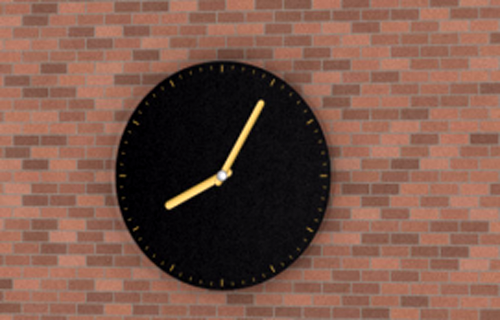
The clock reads 8,05
